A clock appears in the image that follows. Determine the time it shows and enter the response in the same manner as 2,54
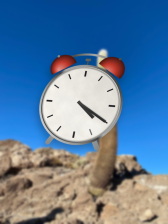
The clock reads 4,20
